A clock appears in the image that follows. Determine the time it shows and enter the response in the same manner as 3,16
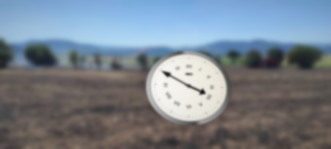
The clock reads 3,50
